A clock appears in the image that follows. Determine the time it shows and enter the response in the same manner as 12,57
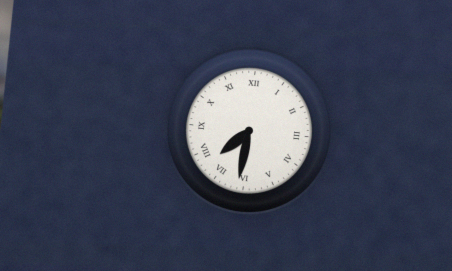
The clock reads 7,31
